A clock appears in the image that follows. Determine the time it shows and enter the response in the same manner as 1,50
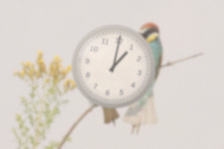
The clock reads 1,00
